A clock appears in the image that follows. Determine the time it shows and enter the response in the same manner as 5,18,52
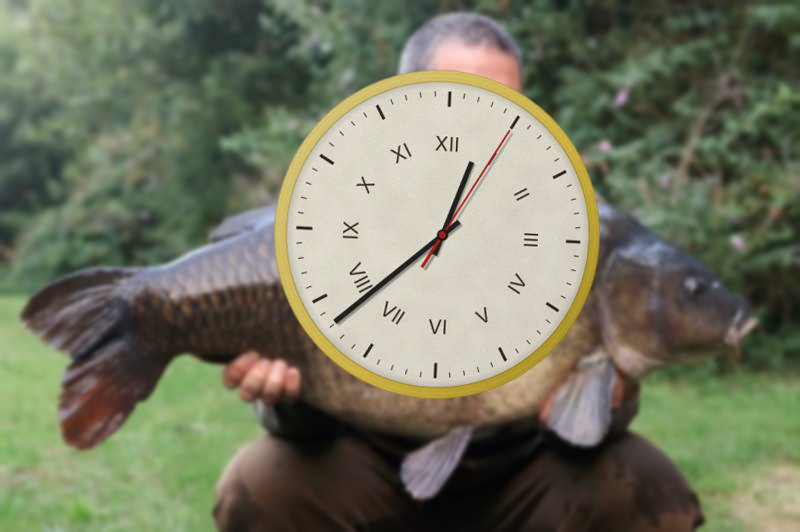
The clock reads 12,38,05
